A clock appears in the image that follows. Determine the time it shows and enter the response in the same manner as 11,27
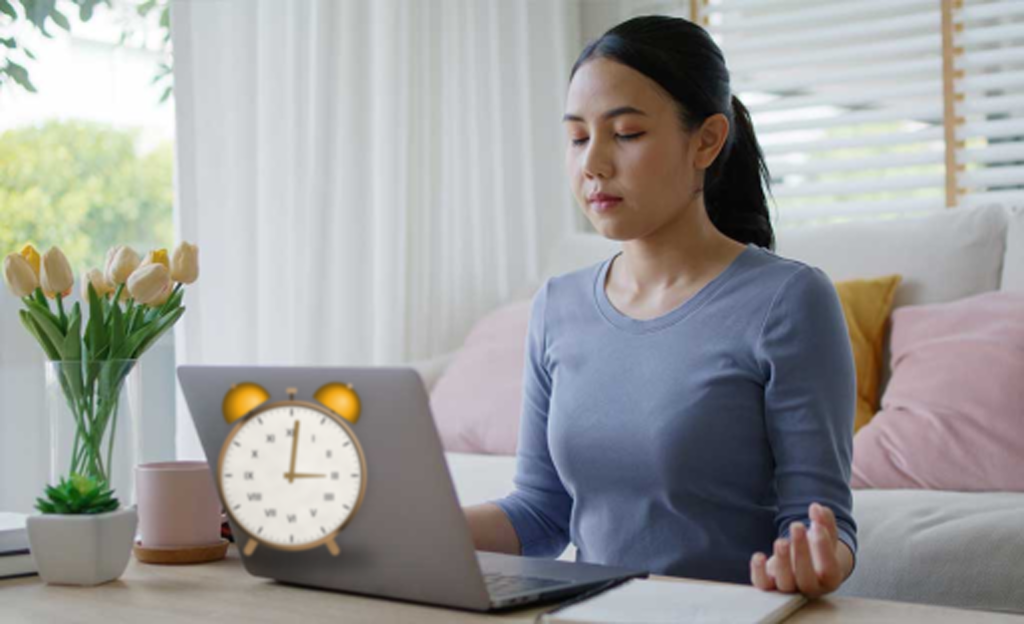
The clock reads 3,01
